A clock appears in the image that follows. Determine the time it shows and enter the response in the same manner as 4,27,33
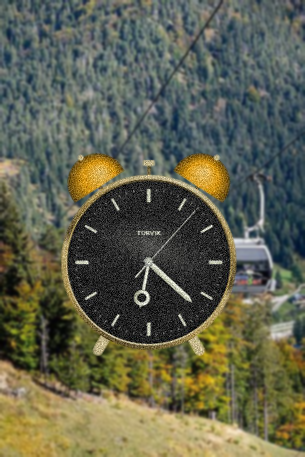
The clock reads 6,22,07
